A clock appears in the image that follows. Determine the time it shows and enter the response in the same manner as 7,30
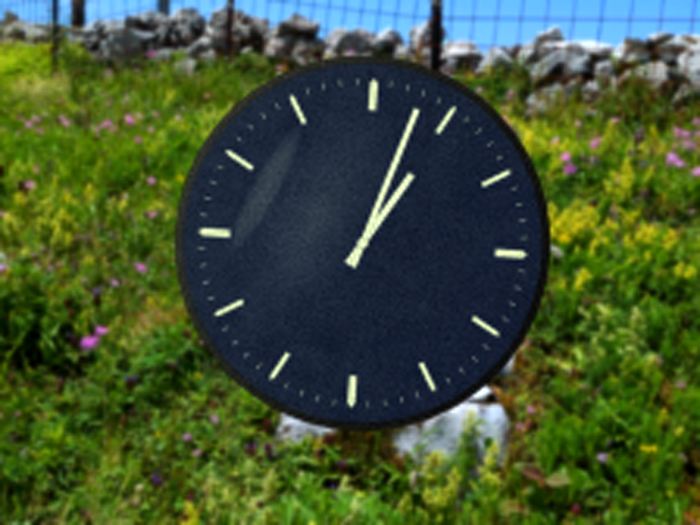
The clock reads 1,03
